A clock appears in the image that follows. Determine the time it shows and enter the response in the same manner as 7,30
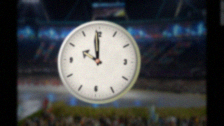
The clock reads 9,59
